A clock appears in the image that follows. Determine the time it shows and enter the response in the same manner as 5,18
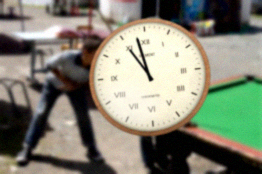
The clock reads 10,58
